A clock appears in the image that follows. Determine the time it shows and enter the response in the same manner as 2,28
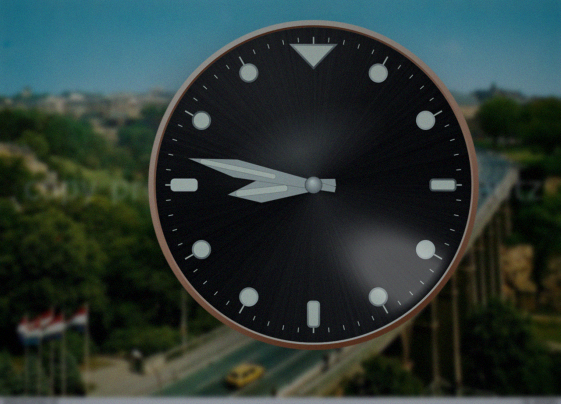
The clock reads 8,47
